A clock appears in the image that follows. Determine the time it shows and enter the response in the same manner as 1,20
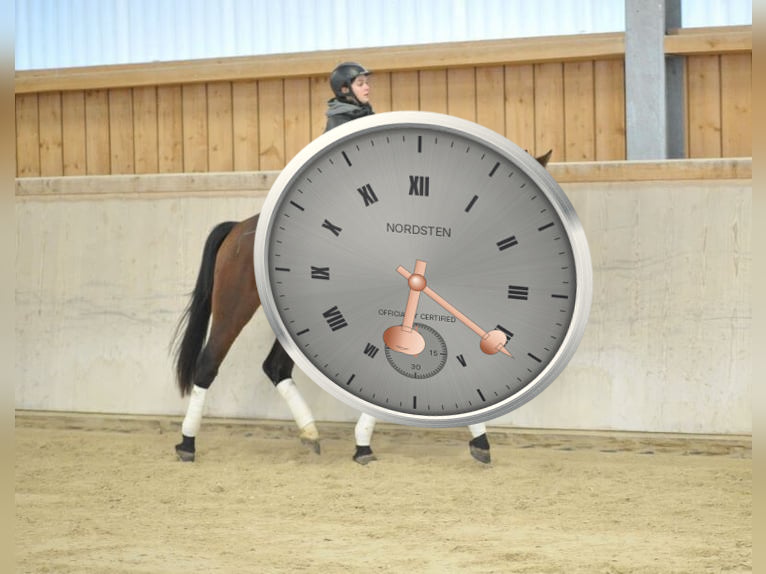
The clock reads 6,21
